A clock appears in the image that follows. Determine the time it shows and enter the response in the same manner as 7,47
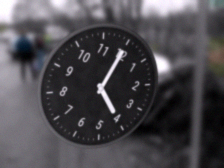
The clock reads 4,00
